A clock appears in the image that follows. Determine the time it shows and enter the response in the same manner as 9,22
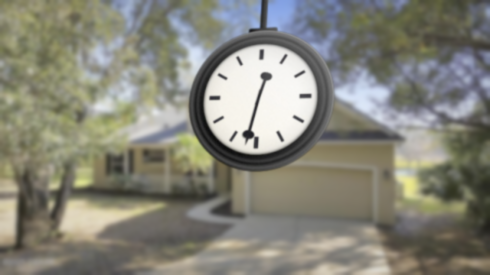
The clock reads 12,32
